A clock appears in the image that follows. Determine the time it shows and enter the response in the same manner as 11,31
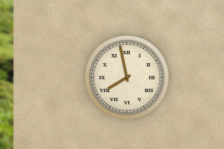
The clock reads 7,58
